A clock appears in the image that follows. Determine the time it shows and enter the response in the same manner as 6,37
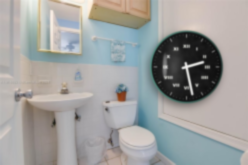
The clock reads 2,28
